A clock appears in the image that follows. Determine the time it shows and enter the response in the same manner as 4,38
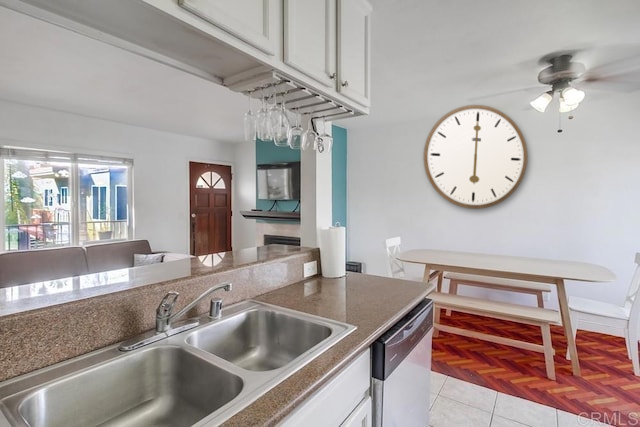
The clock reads 6,00
